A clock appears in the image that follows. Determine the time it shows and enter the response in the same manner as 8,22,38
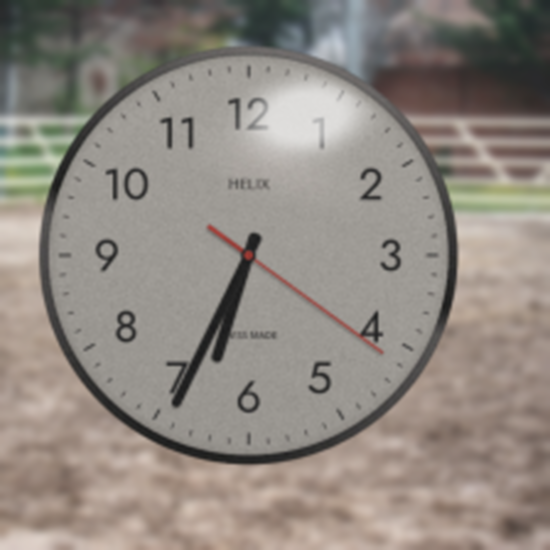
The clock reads 6,34,21
